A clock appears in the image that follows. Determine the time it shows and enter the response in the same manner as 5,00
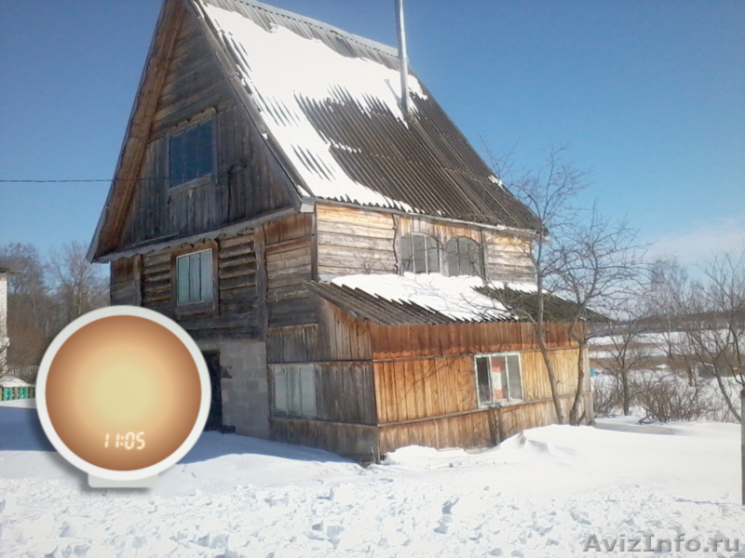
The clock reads 11,05
